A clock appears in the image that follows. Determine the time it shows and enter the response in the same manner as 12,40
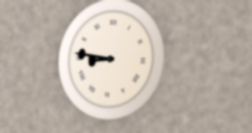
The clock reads 8,46
